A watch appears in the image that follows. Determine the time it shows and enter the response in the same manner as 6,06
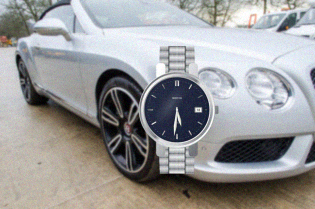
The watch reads 5,31
